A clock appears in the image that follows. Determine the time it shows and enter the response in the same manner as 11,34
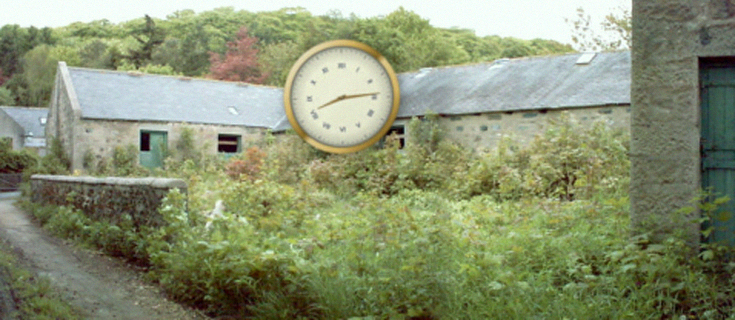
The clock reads 8,14
